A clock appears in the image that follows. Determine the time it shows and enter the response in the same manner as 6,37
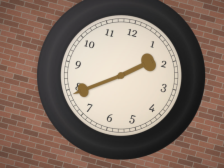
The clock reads 1,39
